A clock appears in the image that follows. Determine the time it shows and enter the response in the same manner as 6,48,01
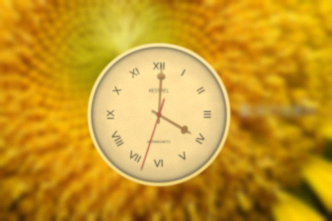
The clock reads 4,00,33
